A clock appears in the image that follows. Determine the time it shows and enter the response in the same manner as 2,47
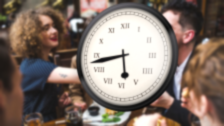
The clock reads 5,43
